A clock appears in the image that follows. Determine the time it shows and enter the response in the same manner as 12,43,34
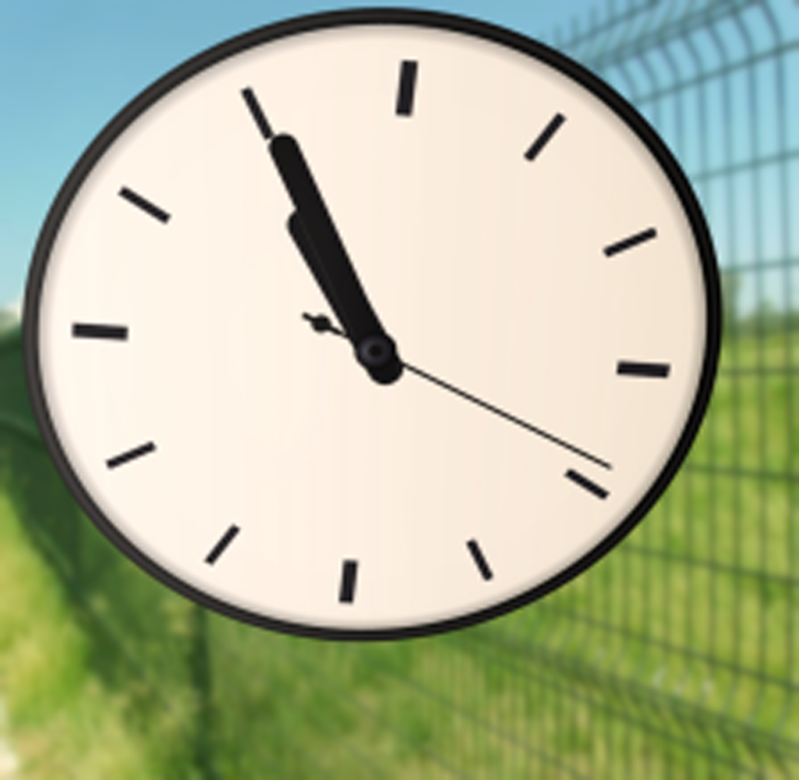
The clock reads 10,55,19
